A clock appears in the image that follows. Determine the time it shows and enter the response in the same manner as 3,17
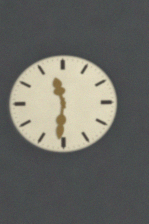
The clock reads 11,31
